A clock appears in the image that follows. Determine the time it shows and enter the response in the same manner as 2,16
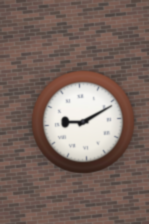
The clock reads 9,11
